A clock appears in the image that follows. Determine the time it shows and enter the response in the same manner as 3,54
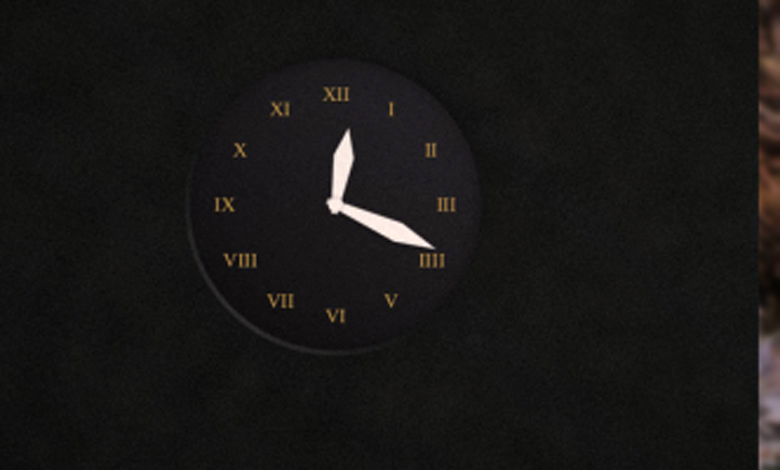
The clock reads 12,19
